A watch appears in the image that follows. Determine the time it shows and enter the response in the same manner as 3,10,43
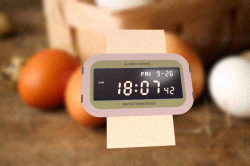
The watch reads 18,07,42
